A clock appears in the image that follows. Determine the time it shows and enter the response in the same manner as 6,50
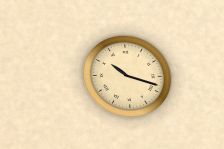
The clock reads 10,18
